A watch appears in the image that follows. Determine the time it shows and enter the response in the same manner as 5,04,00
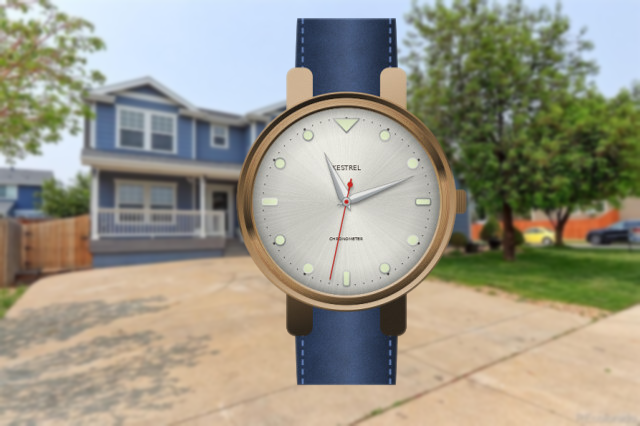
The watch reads 11,11,32
